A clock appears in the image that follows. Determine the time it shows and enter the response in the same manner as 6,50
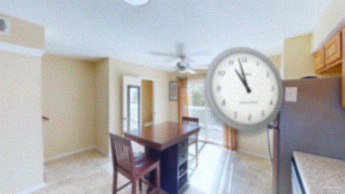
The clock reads 10,58
